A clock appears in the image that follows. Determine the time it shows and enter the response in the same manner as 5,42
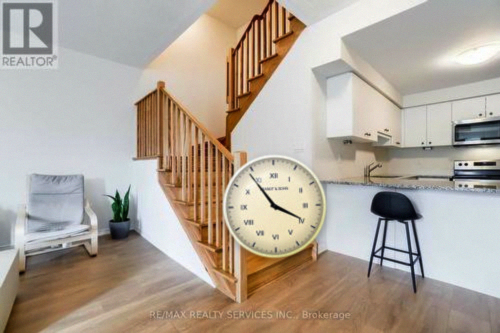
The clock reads 3,54
